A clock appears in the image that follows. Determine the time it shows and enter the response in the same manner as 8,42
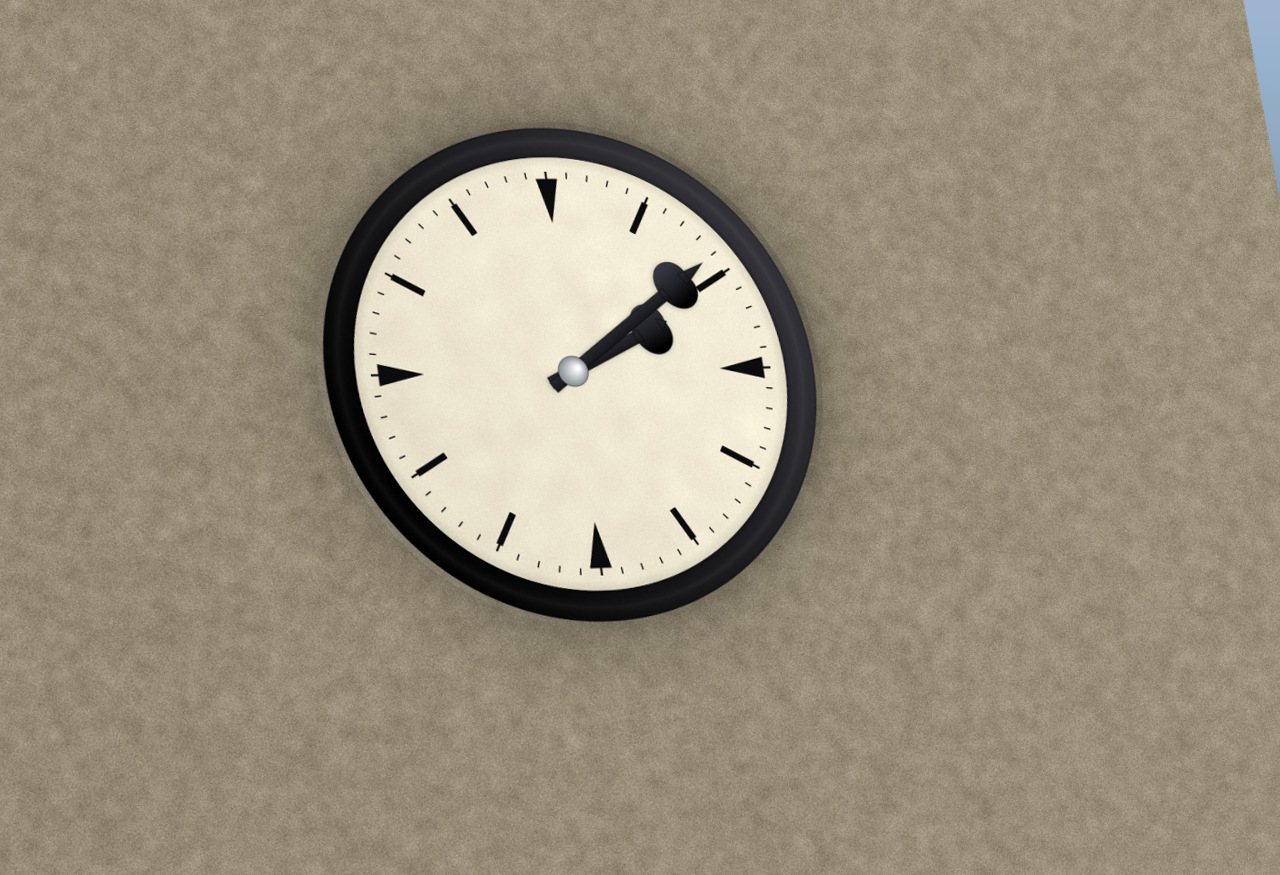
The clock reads 2,09
